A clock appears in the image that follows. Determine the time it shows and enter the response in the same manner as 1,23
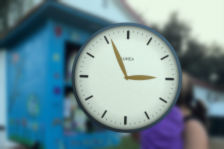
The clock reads 2,56
